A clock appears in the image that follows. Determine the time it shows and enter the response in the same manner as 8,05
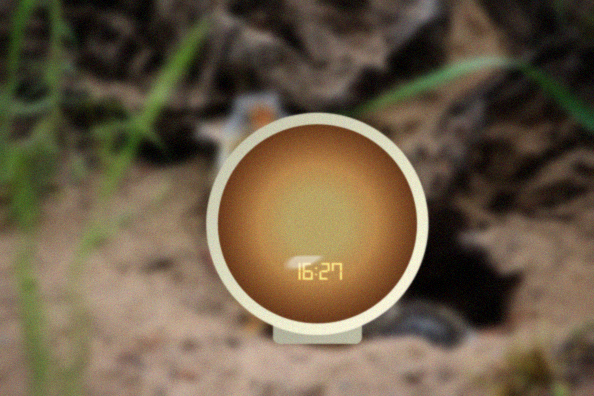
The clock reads 16,27
